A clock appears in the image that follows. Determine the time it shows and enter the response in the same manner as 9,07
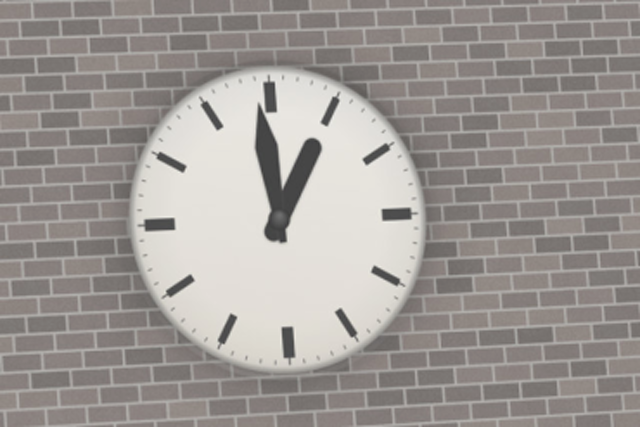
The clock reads 12,59
